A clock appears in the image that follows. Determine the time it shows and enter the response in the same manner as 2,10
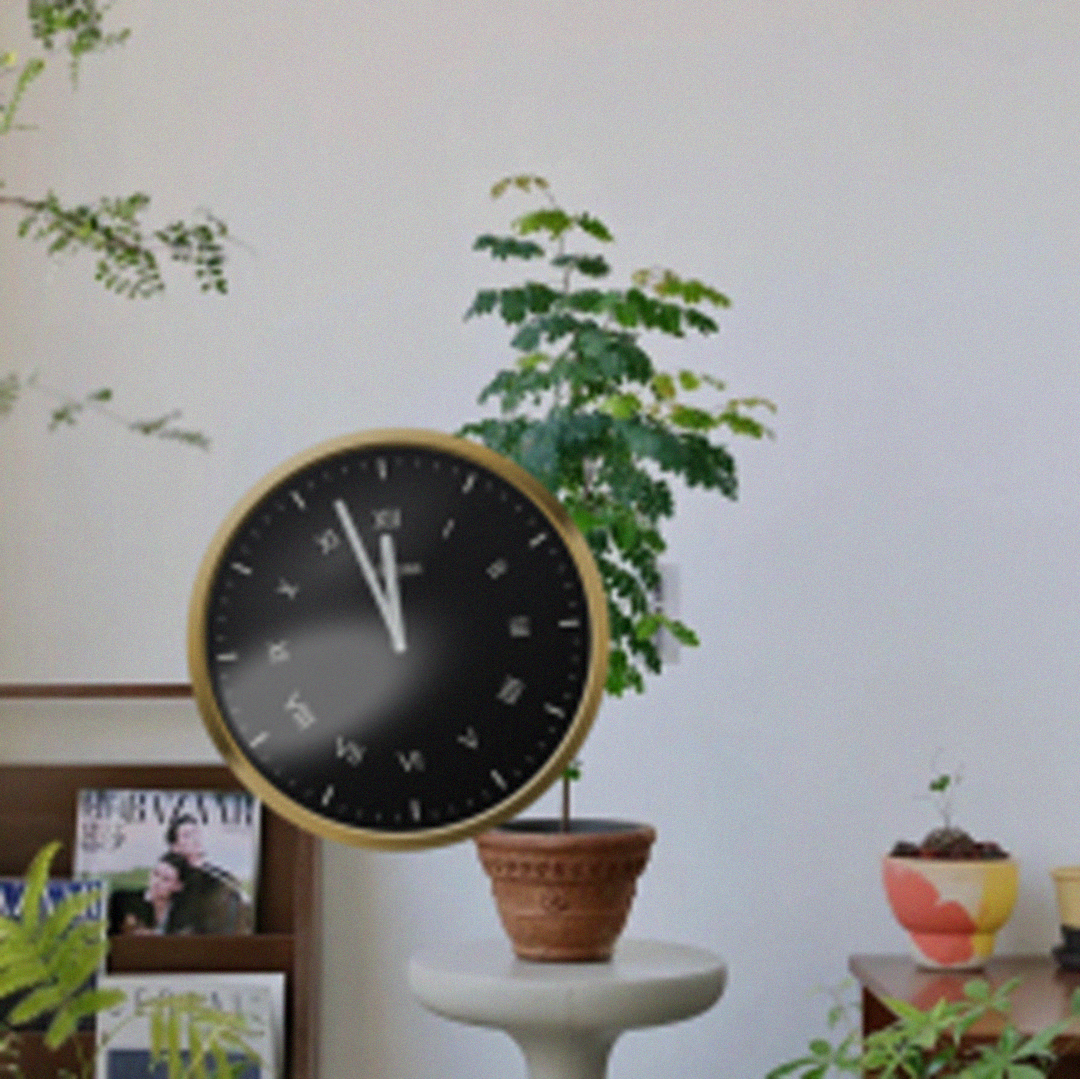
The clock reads 11,57
